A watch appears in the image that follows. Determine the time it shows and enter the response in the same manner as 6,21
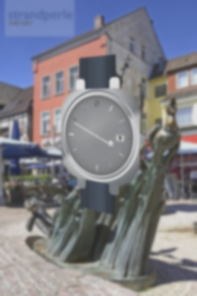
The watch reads 3,49
